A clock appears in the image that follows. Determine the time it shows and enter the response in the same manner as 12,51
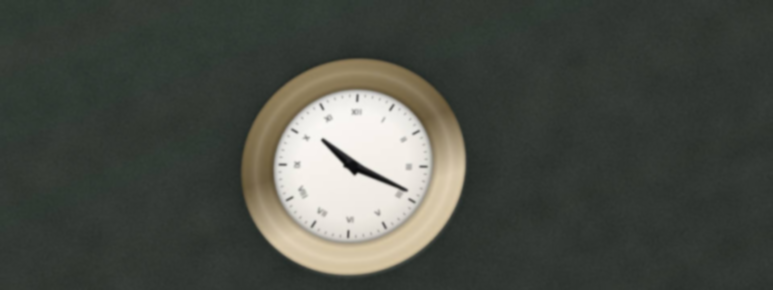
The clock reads 10,19
